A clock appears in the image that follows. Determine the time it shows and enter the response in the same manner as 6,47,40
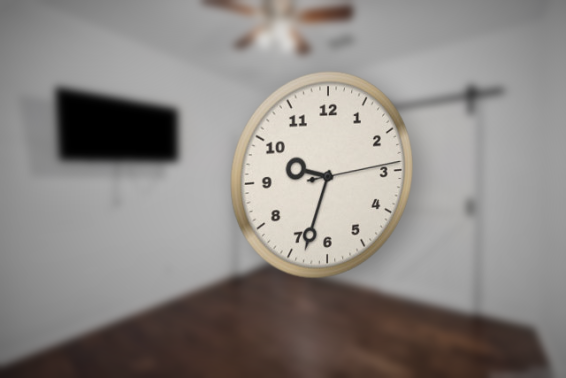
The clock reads 9,33,14
